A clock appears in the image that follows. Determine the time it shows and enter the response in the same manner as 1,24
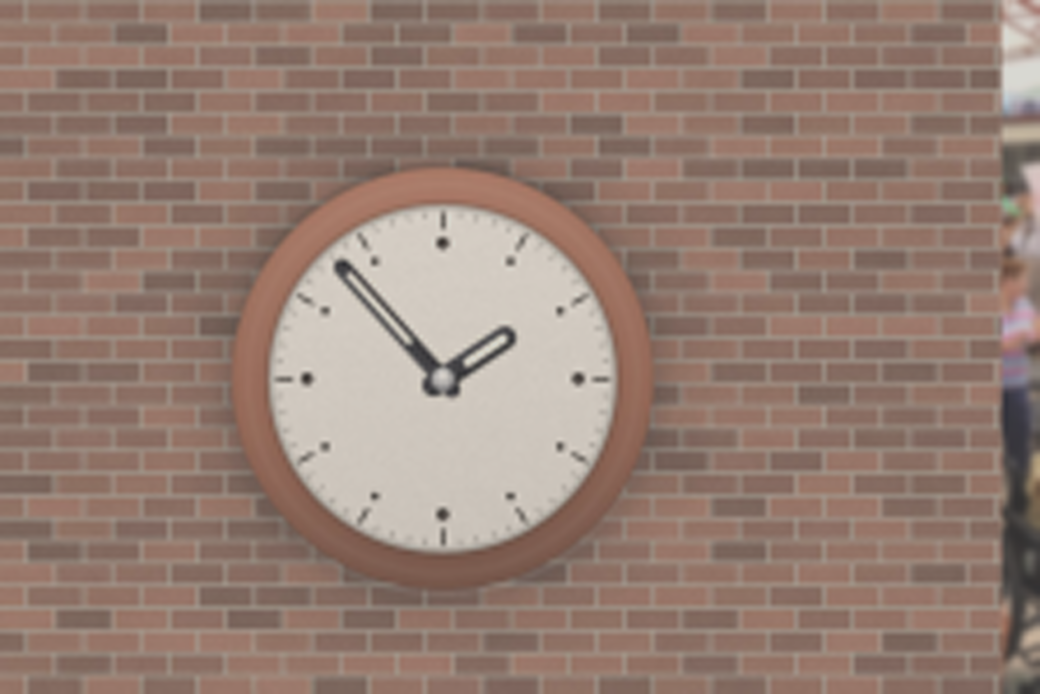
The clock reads 1,53
